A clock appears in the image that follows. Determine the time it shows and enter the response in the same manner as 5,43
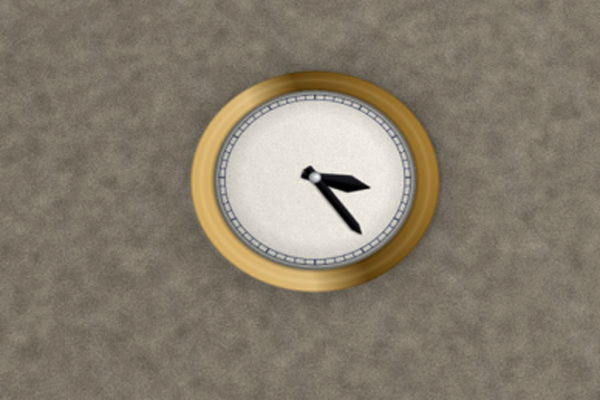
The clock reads 3,24
